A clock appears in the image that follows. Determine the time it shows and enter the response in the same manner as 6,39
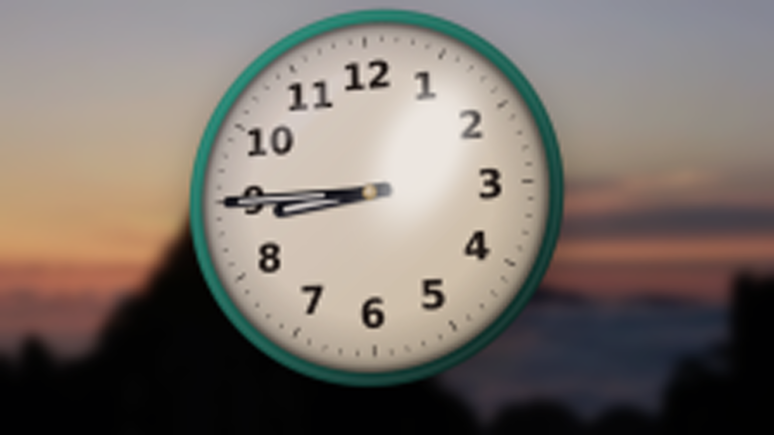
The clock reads 8,45
